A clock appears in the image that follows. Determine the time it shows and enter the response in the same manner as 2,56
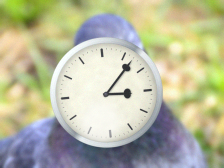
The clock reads 3,07
